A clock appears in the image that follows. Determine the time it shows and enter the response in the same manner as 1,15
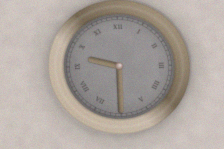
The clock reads 9,30
